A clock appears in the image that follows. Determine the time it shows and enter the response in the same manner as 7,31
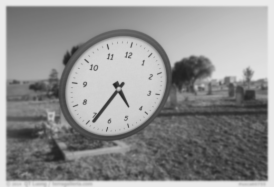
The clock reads 4,34
